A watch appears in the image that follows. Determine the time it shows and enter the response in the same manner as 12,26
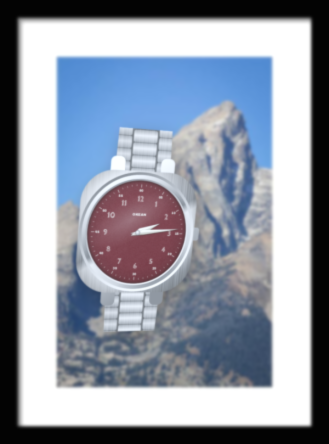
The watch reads 2,14
